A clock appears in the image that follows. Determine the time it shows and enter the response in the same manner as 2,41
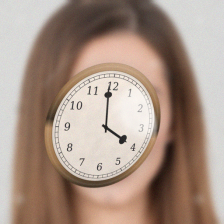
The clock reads 3,59
